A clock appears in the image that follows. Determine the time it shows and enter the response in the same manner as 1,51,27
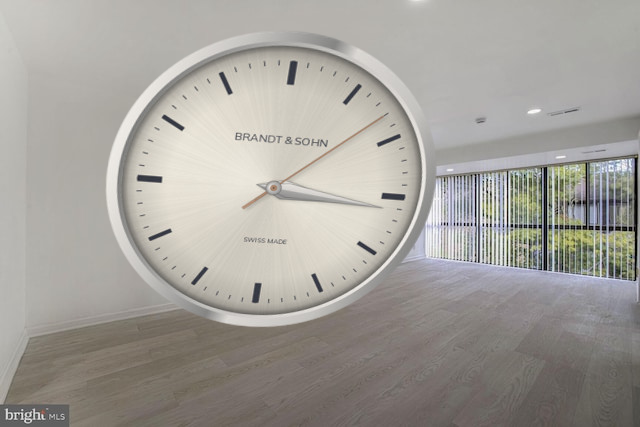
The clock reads 3,16,08
